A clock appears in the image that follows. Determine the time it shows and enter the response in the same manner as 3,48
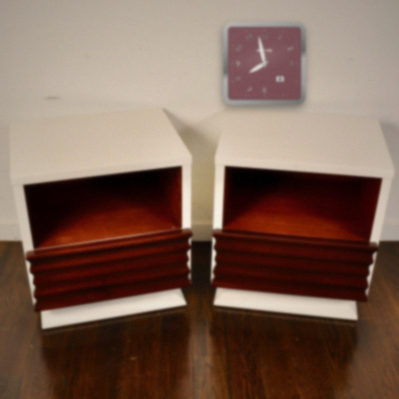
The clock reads 7,58
